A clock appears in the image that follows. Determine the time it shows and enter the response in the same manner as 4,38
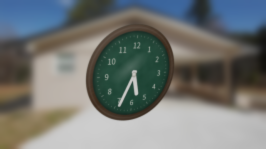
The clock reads 5,34
